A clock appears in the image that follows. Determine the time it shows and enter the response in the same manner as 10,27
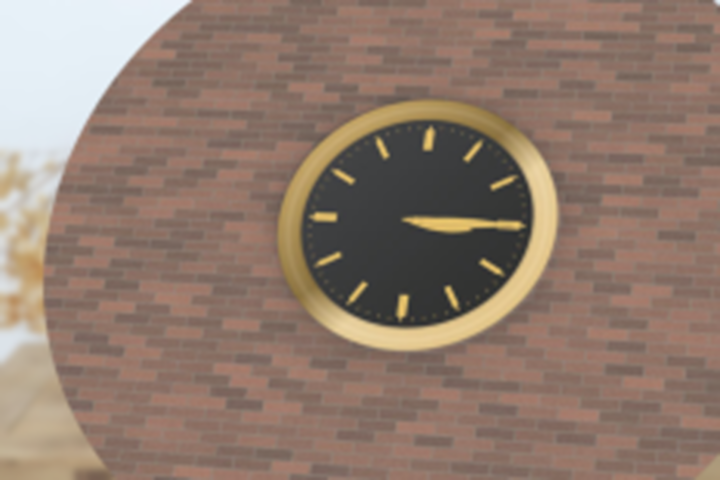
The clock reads 3,15
